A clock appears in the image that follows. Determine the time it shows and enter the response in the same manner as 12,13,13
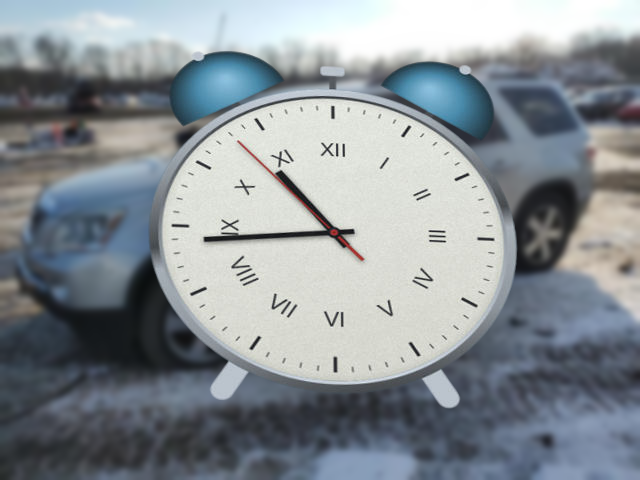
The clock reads 10,43,53
